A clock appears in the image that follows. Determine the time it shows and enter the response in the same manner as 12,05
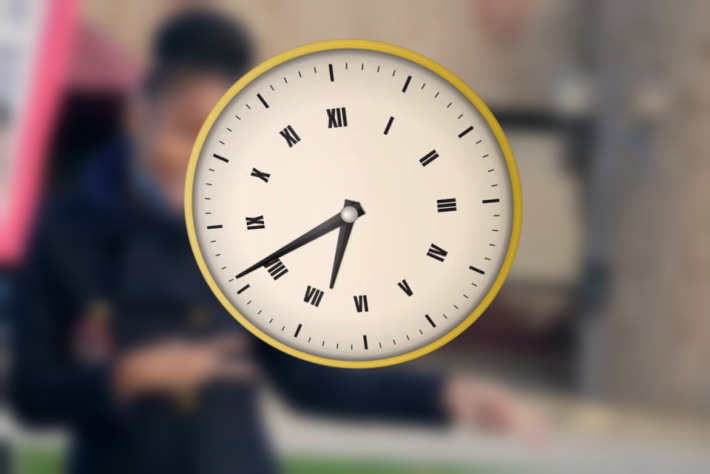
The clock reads 6,41
